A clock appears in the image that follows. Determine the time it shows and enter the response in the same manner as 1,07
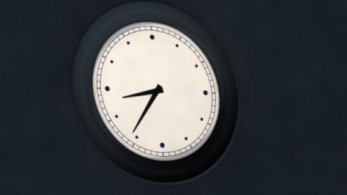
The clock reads 8,36
